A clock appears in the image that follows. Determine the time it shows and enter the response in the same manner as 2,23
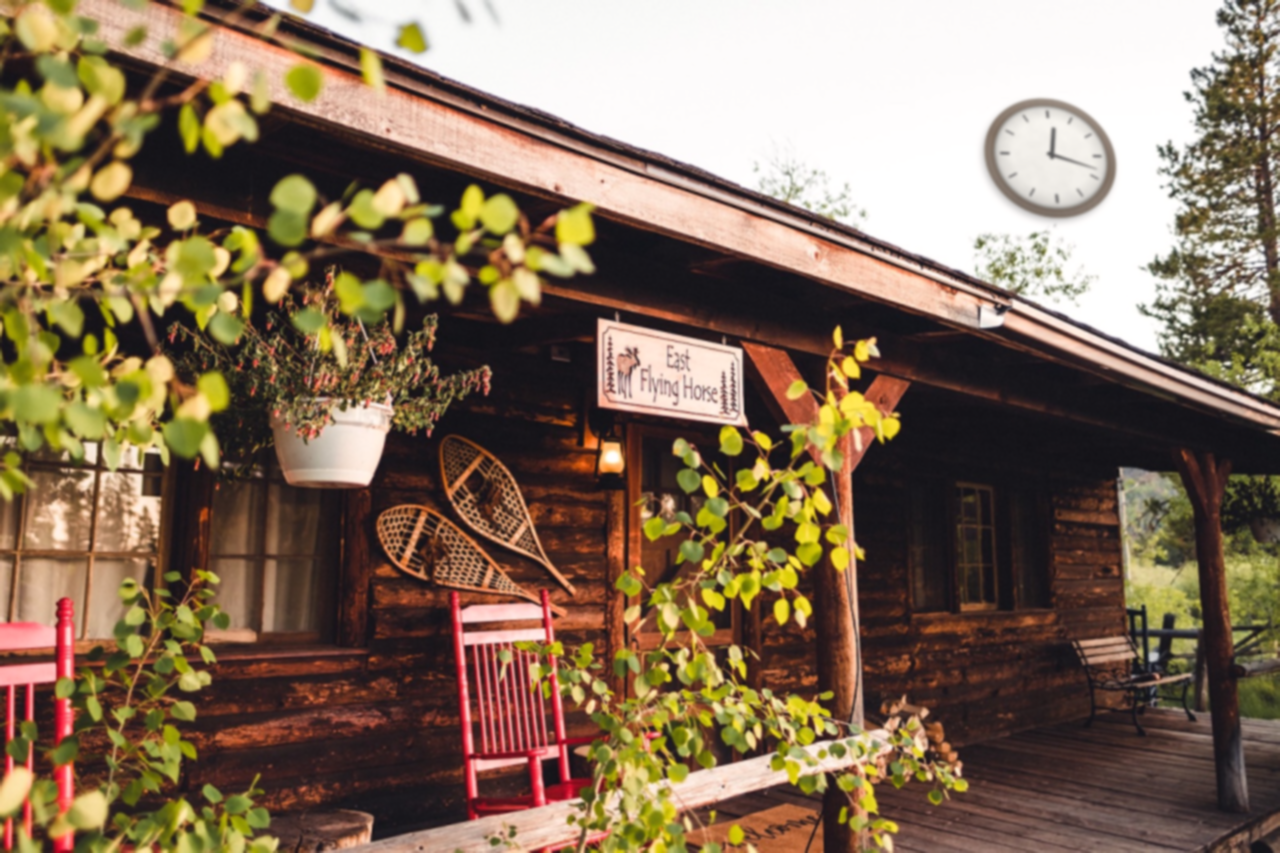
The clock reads 12,18
